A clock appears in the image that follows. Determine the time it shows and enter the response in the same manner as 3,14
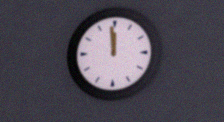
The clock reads 11,59
